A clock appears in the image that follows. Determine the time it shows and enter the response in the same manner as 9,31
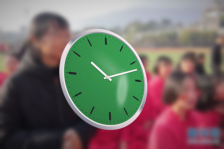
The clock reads 10,12
